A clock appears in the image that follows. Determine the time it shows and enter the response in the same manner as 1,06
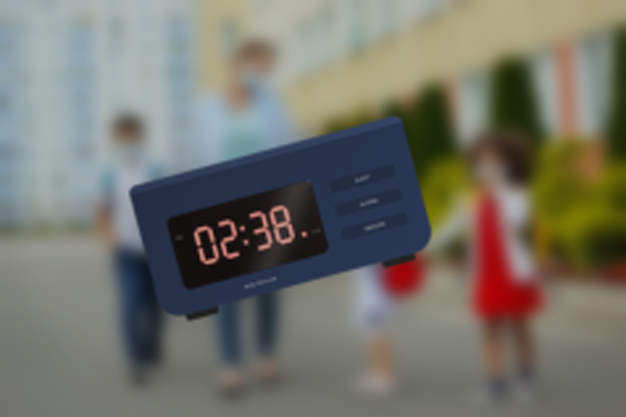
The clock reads 2,38
